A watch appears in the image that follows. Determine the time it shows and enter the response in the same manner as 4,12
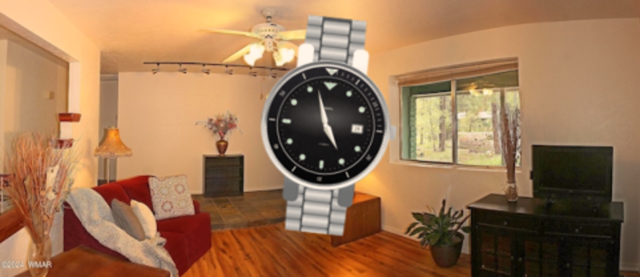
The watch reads 4,57
